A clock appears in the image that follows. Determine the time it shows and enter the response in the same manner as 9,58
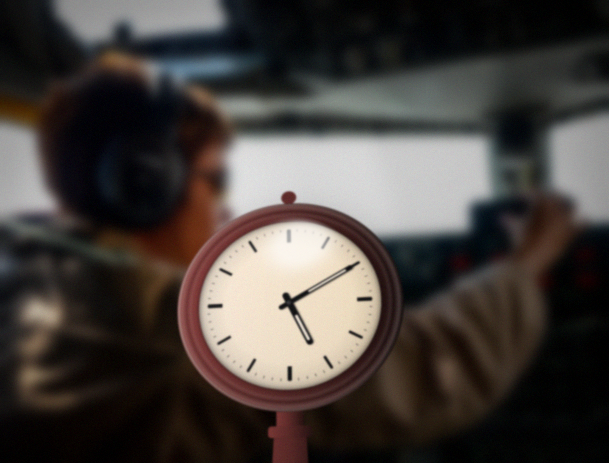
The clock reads 5,10
